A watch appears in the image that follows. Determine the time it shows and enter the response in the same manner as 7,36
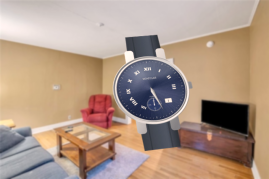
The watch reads 5,27
